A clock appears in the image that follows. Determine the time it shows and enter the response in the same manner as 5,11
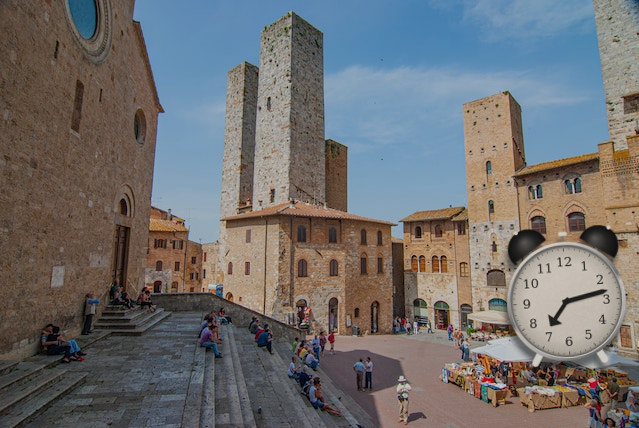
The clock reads 7,13
